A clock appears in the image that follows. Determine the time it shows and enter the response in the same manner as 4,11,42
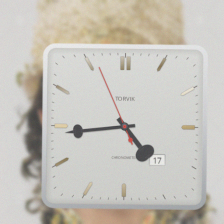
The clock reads 4,43,56
